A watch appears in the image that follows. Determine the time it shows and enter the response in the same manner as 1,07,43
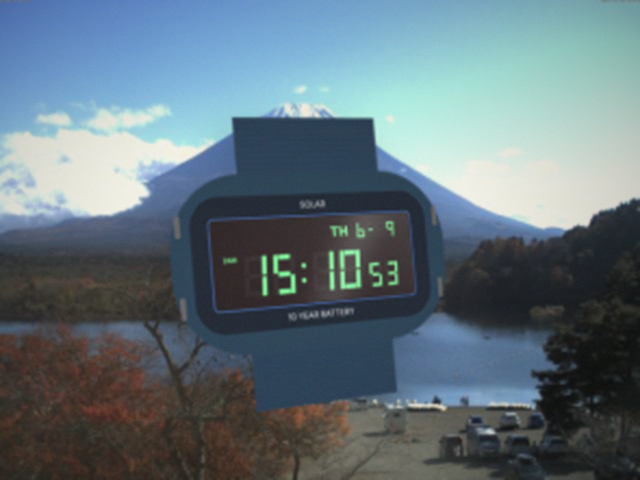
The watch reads 15,10,53
